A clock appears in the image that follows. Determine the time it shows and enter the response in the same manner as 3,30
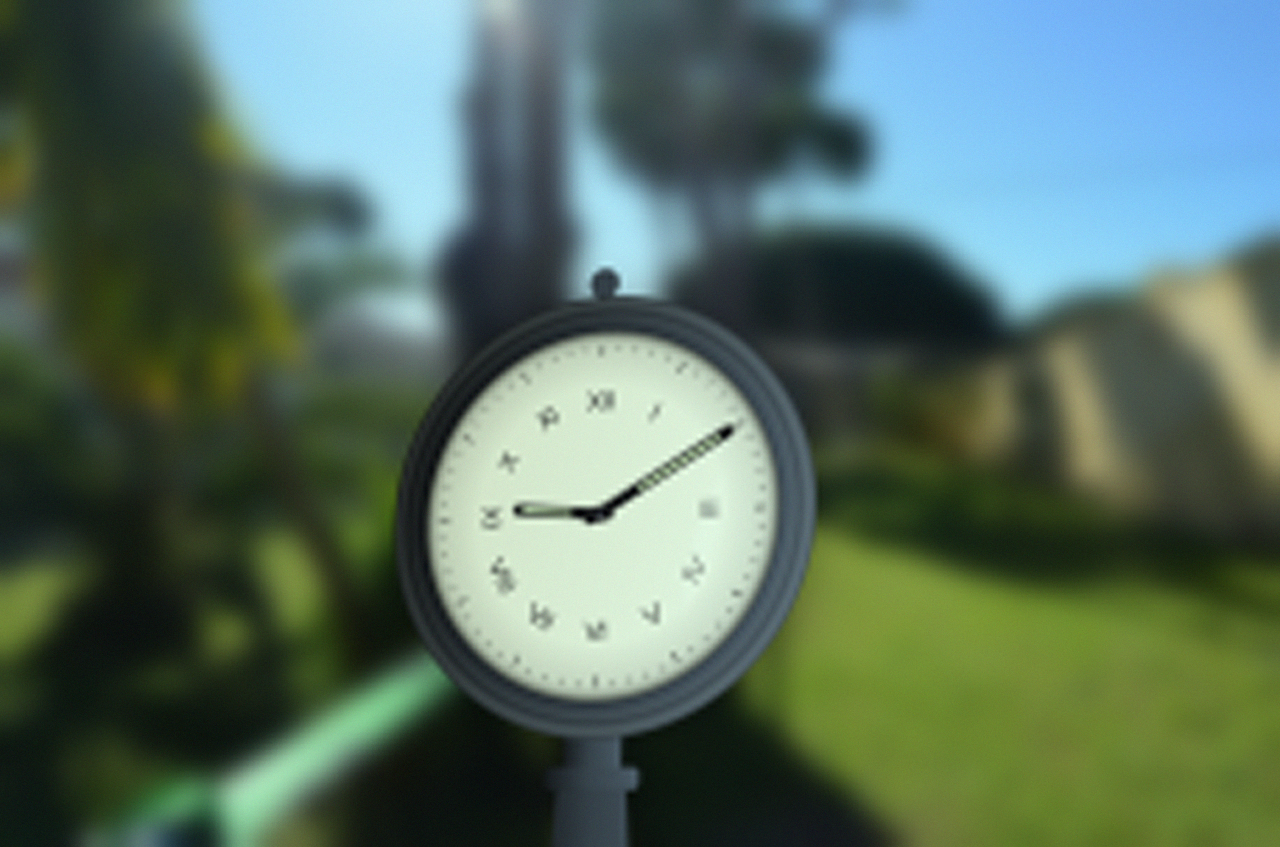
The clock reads 9,10
